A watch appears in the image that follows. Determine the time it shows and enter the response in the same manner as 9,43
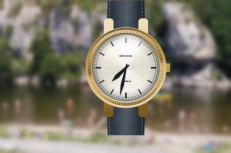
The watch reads 7,32
